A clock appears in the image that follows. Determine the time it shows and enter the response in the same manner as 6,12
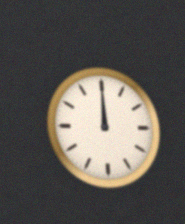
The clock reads 12,00
